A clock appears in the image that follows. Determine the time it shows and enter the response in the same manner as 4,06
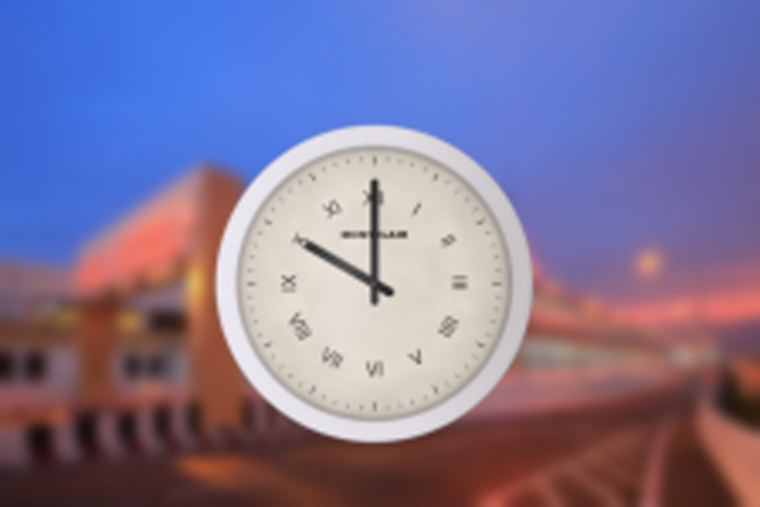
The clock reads 10,00
